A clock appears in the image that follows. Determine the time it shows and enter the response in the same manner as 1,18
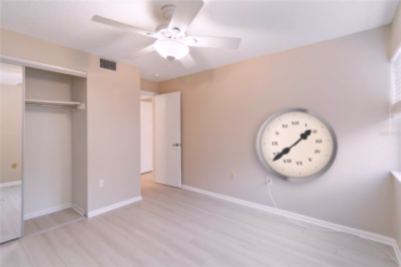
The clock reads 1,39
